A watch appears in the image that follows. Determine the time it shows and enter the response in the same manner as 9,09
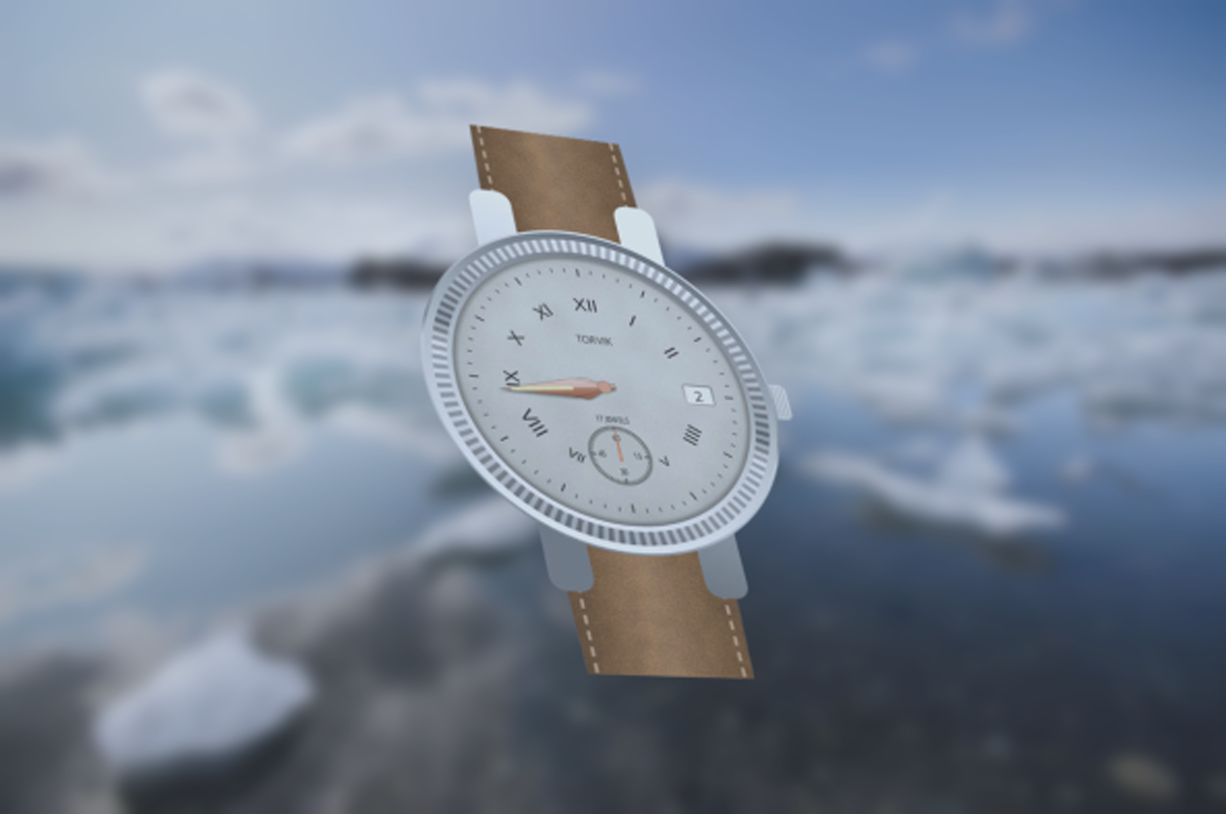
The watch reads 8,44
